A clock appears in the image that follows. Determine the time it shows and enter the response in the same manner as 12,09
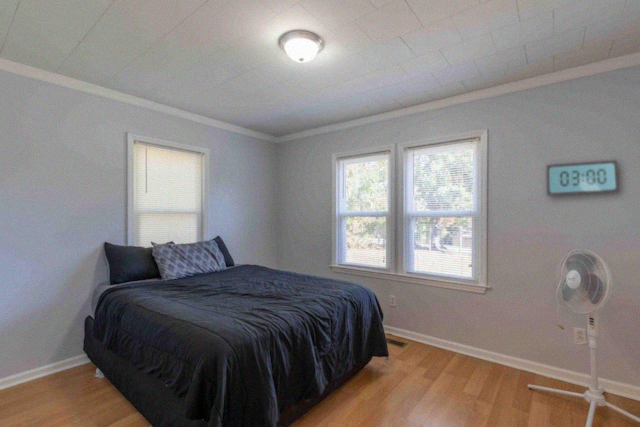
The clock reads 3,00
